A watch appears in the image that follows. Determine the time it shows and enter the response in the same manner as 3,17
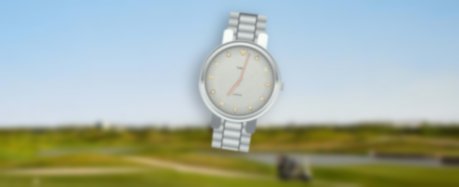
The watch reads 7,02
